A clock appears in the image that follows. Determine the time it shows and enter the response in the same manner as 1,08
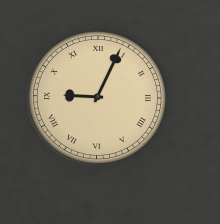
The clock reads 9,04
